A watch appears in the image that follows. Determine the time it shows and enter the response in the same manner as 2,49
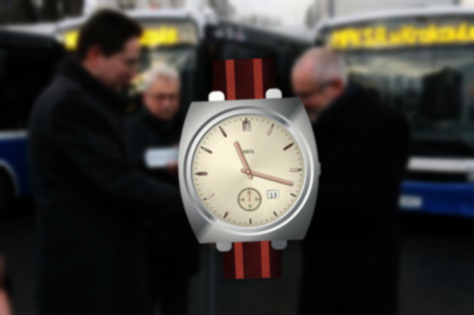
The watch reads 11,18
